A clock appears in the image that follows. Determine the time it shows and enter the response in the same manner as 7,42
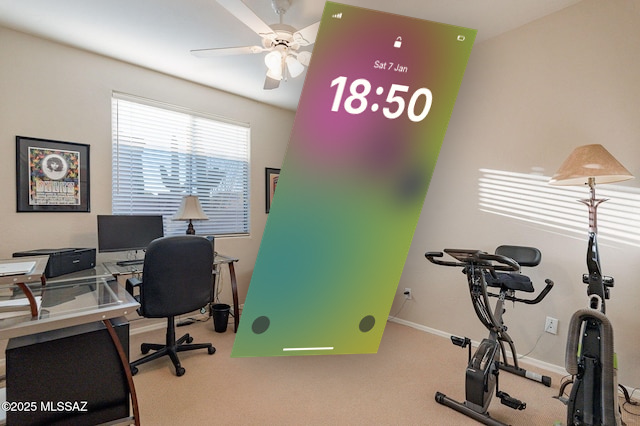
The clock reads 18,50
